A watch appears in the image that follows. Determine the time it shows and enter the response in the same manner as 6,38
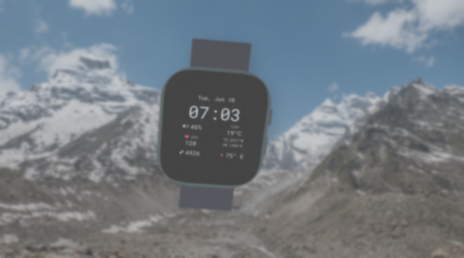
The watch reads 7,03
